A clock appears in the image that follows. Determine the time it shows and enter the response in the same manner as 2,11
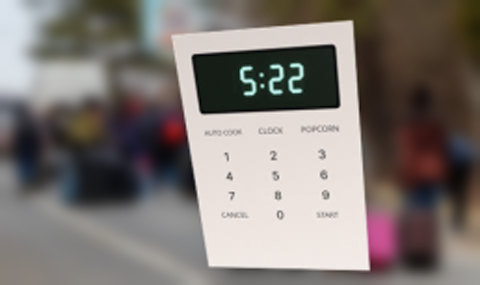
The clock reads 5,22
